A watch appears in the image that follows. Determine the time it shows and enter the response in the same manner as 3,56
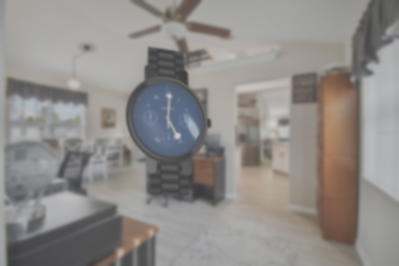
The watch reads 5,01
